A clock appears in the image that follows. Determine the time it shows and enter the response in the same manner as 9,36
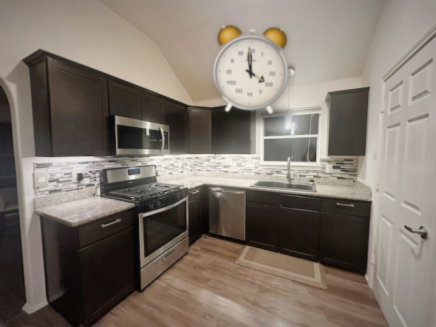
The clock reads 3,59
